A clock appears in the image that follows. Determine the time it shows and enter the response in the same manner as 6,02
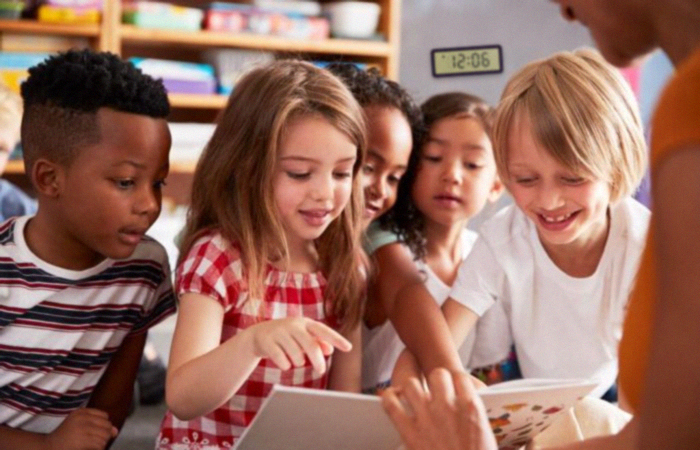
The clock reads 12,06
